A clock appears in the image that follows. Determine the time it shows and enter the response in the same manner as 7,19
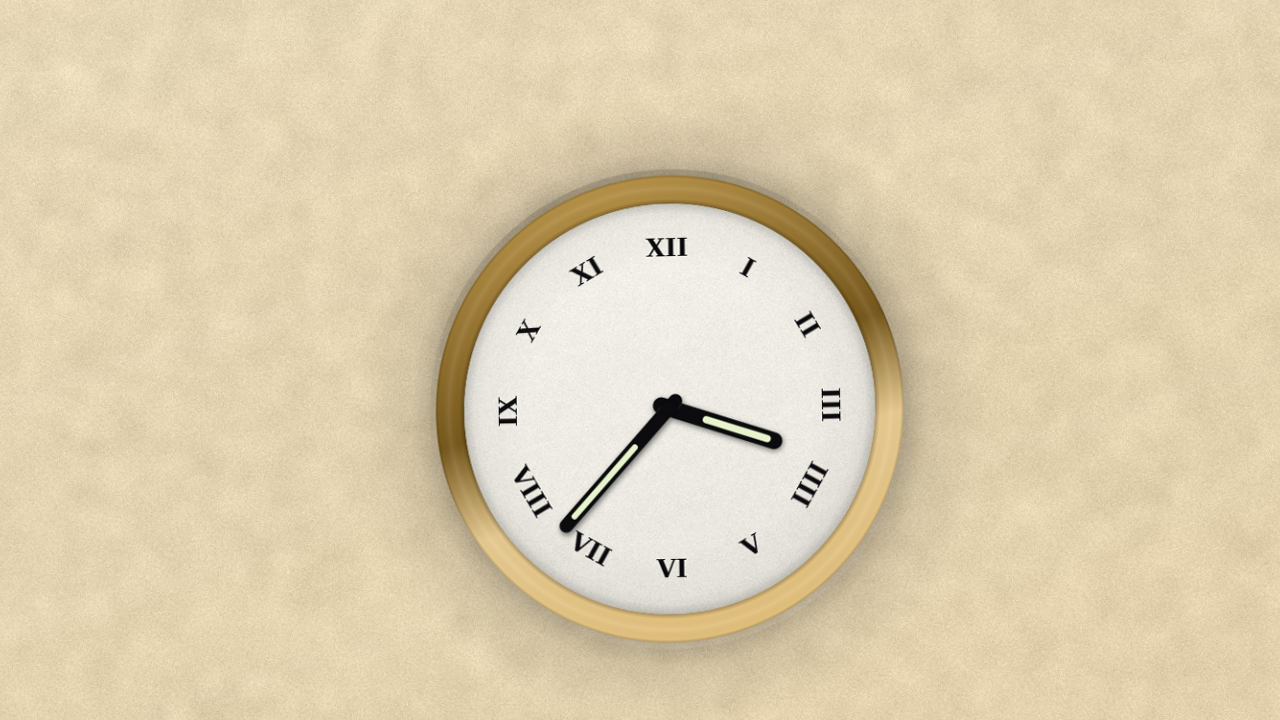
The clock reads 3,37
